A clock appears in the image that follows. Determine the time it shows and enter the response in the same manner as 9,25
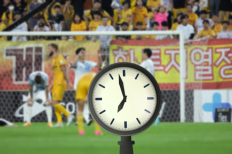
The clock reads 6,58
